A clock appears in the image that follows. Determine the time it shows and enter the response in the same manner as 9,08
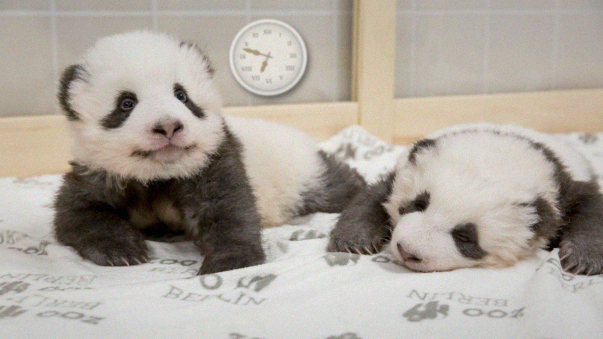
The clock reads 6,48
